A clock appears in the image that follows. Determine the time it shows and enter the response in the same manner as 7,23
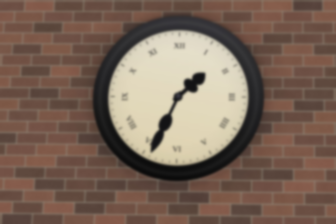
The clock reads 1,34
